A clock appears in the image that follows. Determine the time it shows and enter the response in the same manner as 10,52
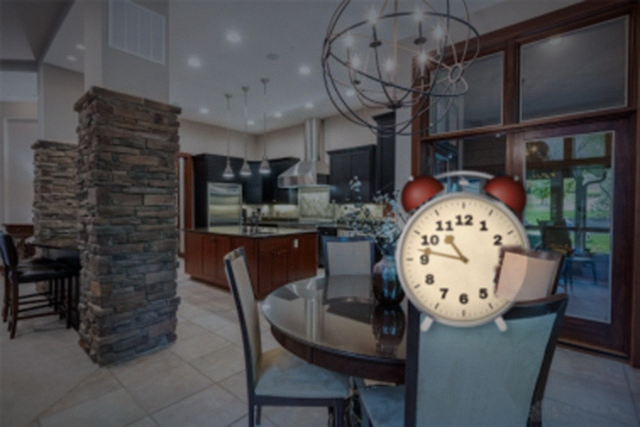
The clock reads 10,47
